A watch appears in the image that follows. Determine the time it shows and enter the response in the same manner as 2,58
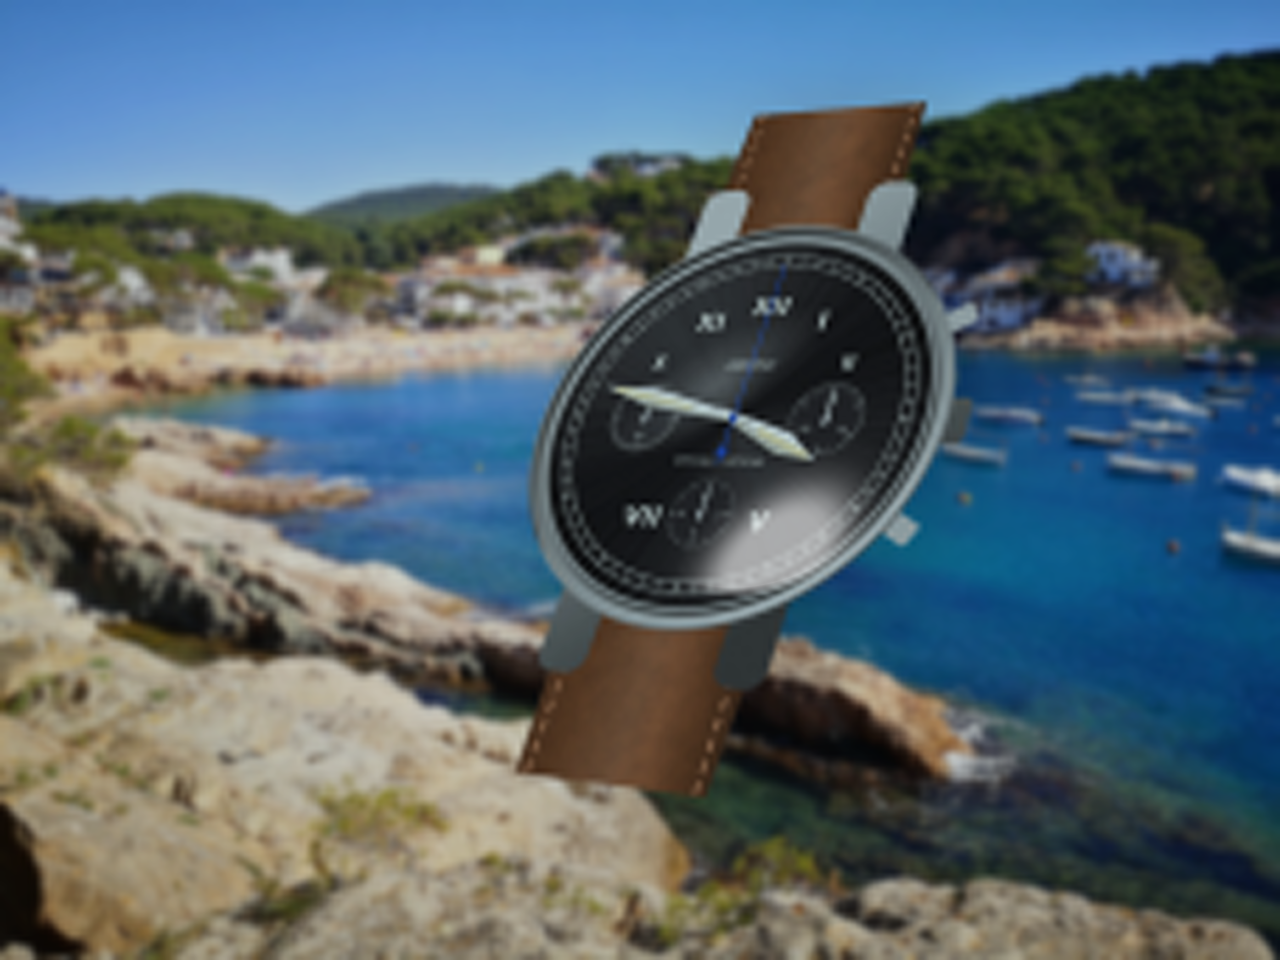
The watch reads 3,47
